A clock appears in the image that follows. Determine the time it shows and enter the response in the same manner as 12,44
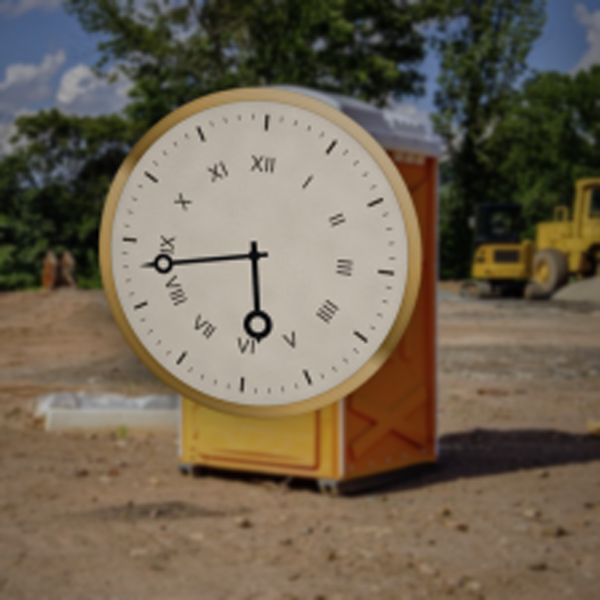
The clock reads 5,43
